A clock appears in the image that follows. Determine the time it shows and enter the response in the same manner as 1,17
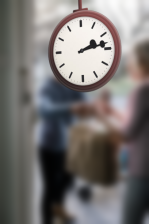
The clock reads 2,13
